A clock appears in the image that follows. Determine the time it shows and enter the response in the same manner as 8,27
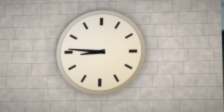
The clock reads 8,46
